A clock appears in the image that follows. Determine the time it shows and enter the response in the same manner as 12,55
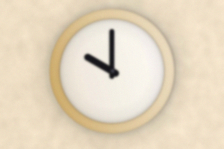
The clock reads 10,00
